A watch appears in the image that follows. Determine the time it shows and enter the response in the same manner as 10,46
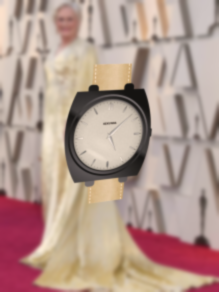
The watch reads 5,08
